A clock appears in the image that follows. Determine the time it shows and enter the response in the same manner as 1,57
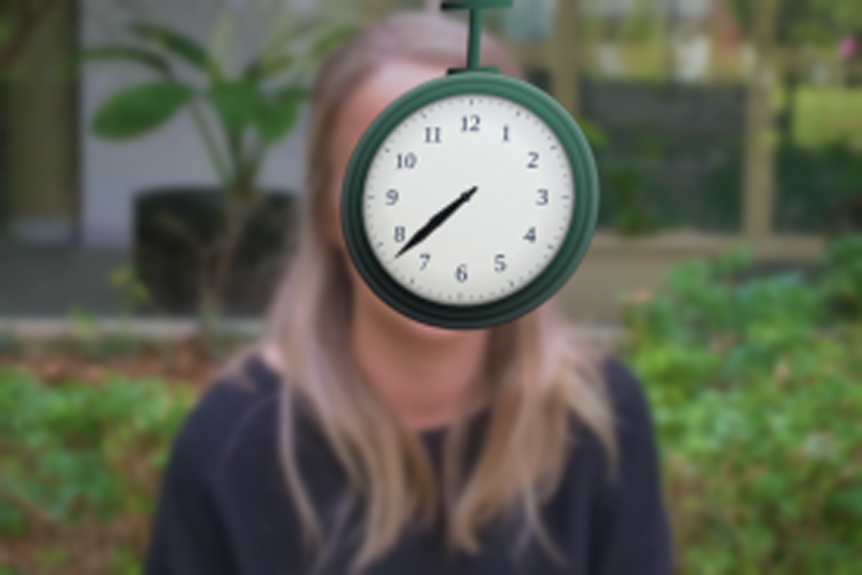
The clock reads 7,38
